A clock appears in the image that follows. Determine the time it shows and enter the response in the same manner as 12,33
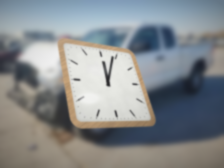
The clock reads 12,04
